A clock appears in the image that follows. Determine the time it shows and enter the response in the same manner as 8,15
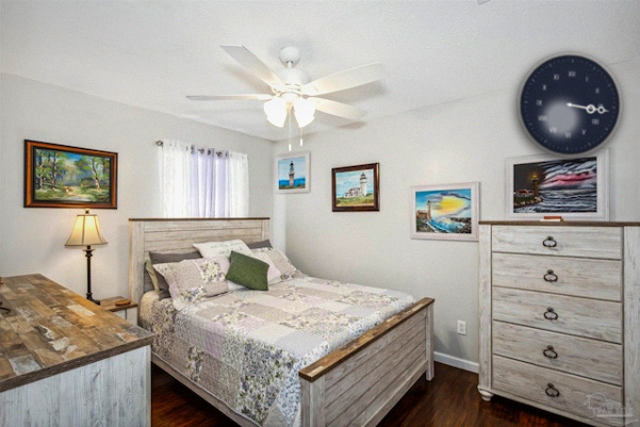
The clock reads 3,16
